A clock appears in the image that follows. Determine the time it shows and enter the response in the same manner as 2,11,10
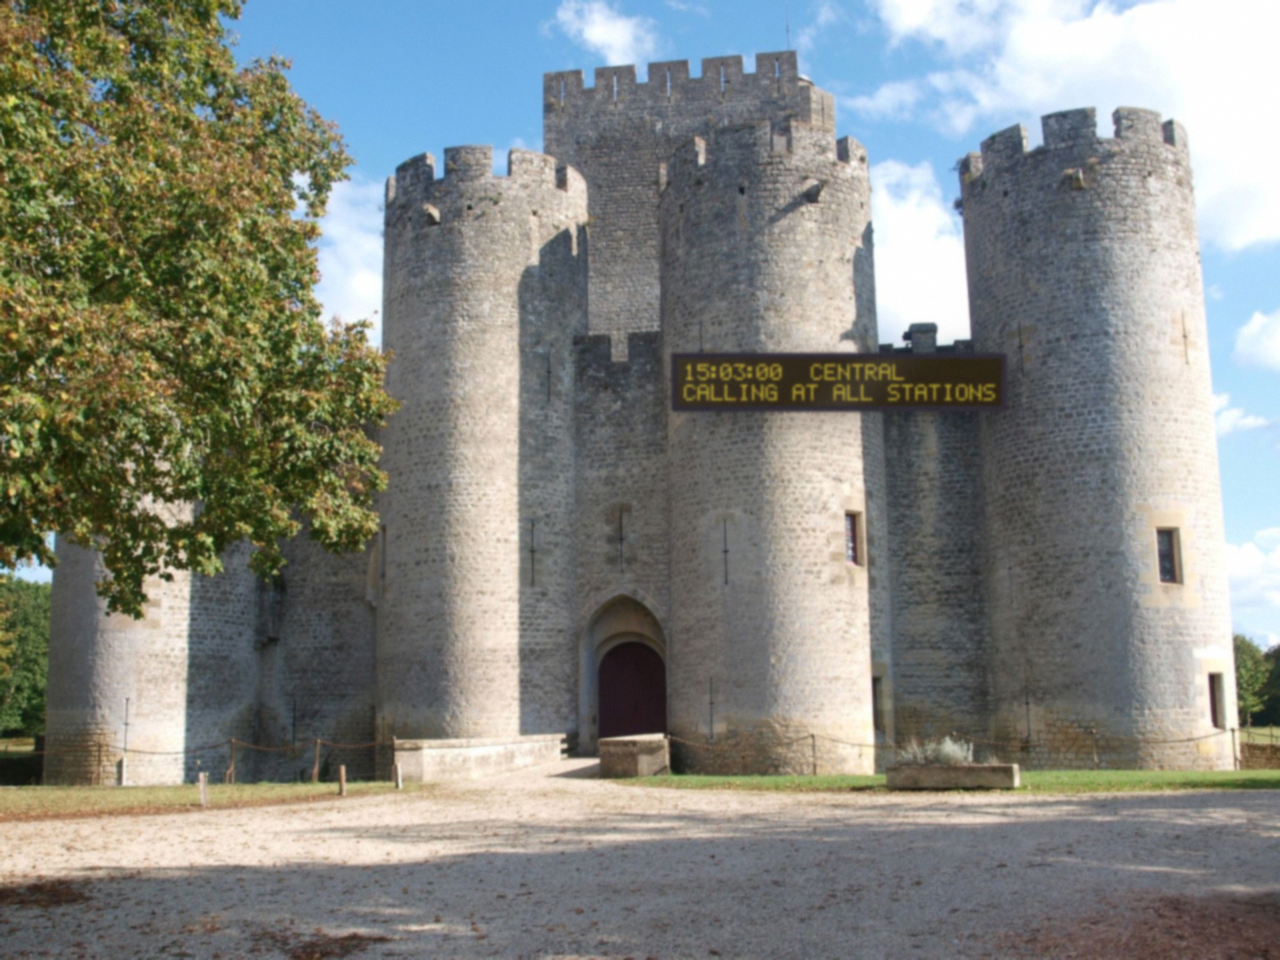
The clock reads 15,03,00
